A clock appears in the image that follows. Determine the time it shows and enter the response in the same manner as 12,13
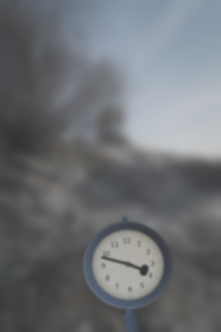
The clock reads 3,48
